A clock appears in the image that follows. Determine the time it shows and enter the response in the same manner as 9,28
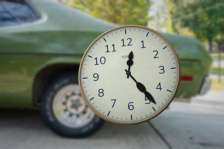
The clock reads 12,24
